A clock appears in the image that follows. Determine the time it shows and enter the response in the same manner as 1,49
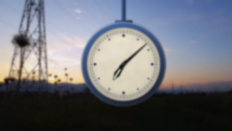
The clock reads 7,08
